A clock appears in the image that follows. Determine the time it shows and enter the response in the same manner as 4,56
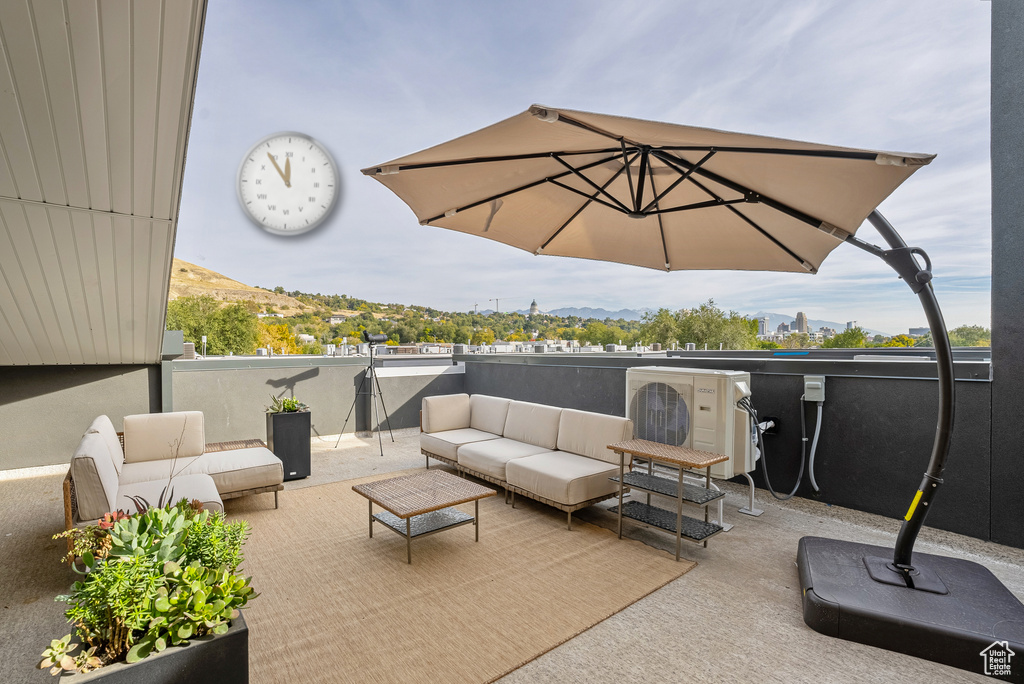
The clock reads 11,54
